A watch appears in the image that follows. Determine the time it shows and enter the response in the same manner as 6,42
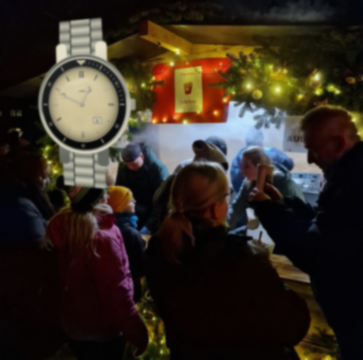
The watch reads 12,49
